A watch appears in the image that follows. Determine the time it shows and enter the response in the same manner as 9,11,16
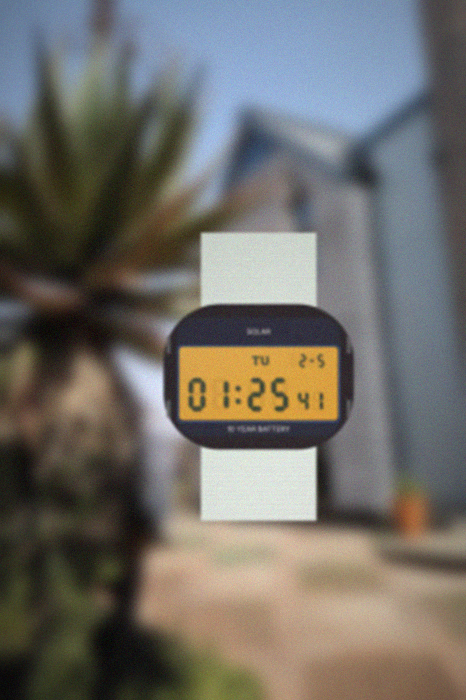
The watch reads 1,25,41
